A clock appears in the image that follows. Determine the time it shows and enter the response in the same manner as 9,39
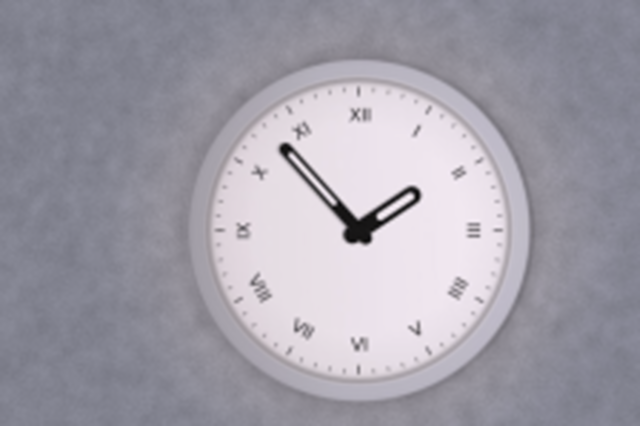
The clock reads 1,53
